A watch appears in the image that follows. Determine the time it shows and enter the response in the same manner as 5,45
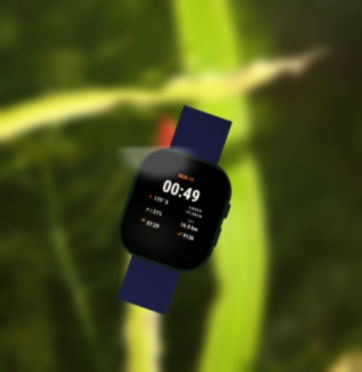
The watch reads 0,49
